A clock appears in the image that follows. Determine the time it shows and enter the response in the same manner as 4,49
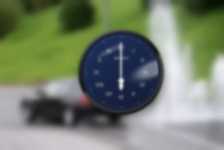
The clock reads 6,00
